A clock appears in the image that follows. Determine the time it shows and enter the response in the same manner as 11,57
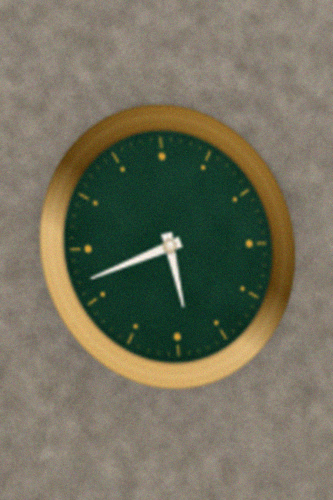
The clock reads 5,42
